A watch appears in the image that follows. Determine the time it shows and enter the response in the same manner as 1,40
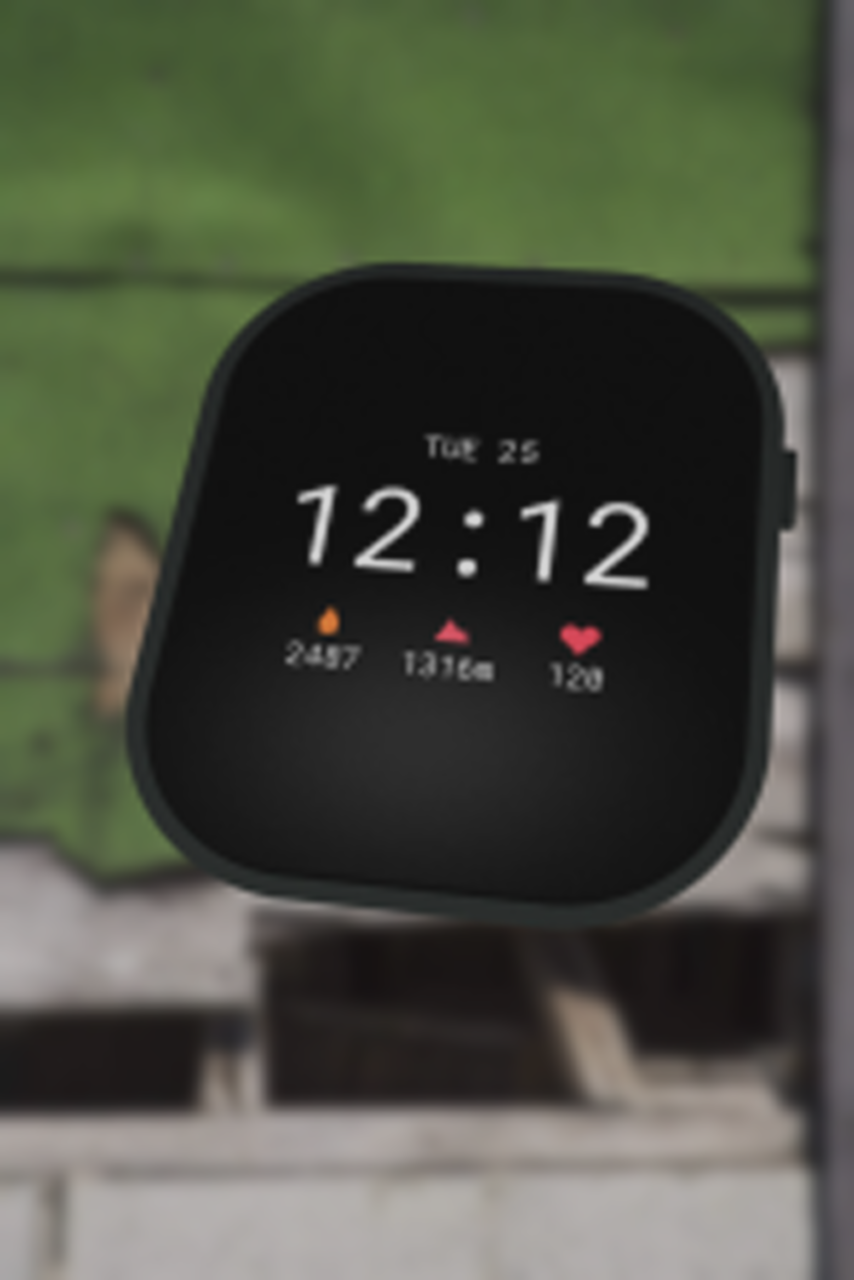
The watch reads 12,12
